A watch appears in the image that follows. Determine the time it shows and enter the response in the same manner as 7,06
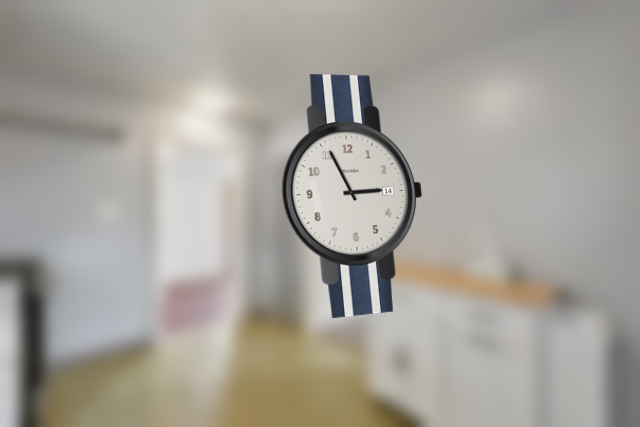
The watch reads 2,56
